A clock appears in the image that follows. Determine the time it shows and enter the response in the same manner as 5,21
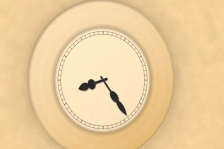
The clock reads 8,24
